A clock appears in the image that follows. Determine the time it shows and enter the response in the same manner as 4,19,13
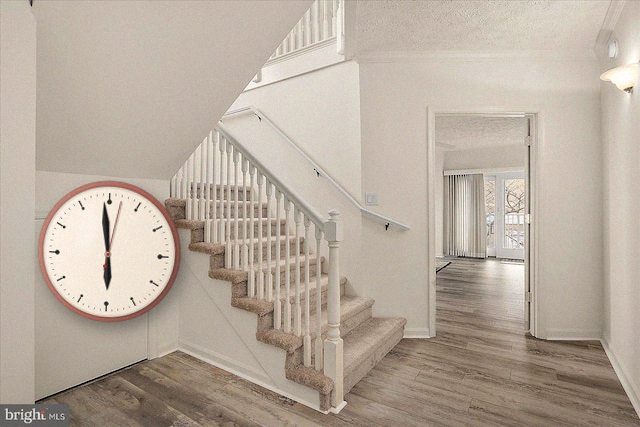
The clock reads 5,59,02
